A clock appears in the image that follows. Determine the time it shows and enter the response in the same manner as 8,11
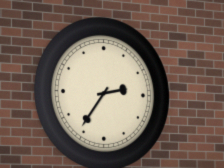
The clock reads 2,36
